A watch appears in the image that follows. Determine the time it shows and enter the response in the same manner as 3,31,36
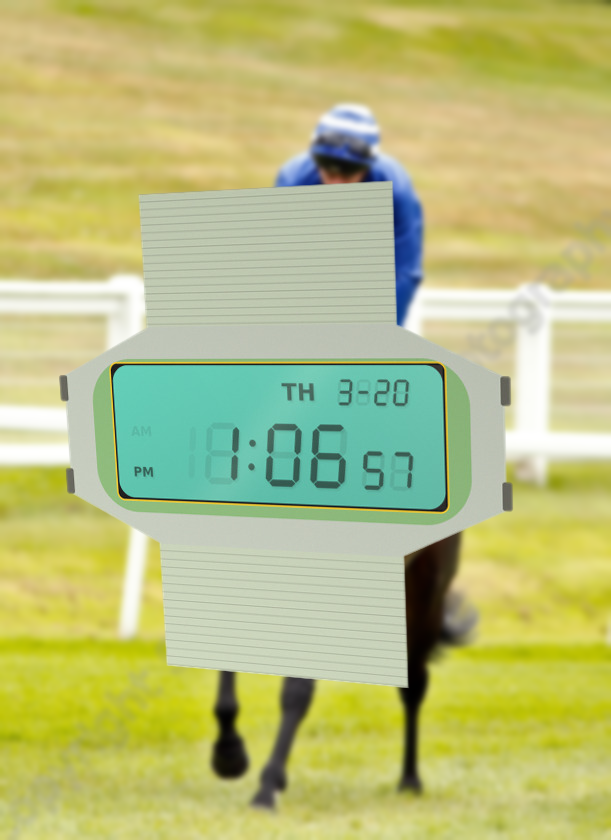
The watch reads 1,06,57
